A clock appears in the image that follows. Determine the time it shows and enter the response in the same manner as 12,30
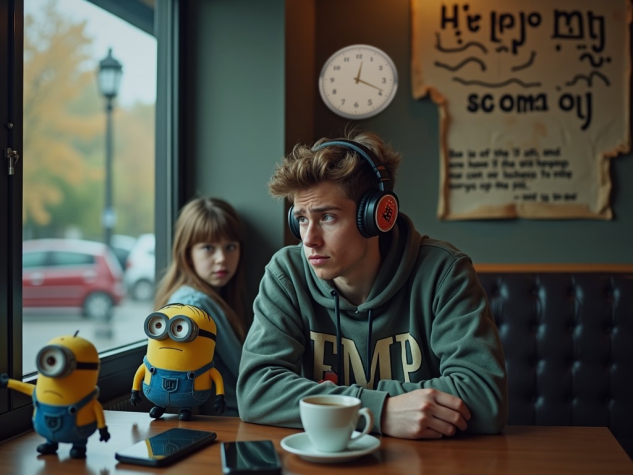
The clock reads 12,19
